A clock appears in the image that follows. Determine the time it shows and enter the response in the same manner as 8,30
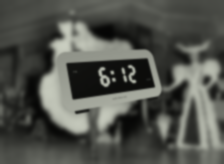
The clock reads 6,12
